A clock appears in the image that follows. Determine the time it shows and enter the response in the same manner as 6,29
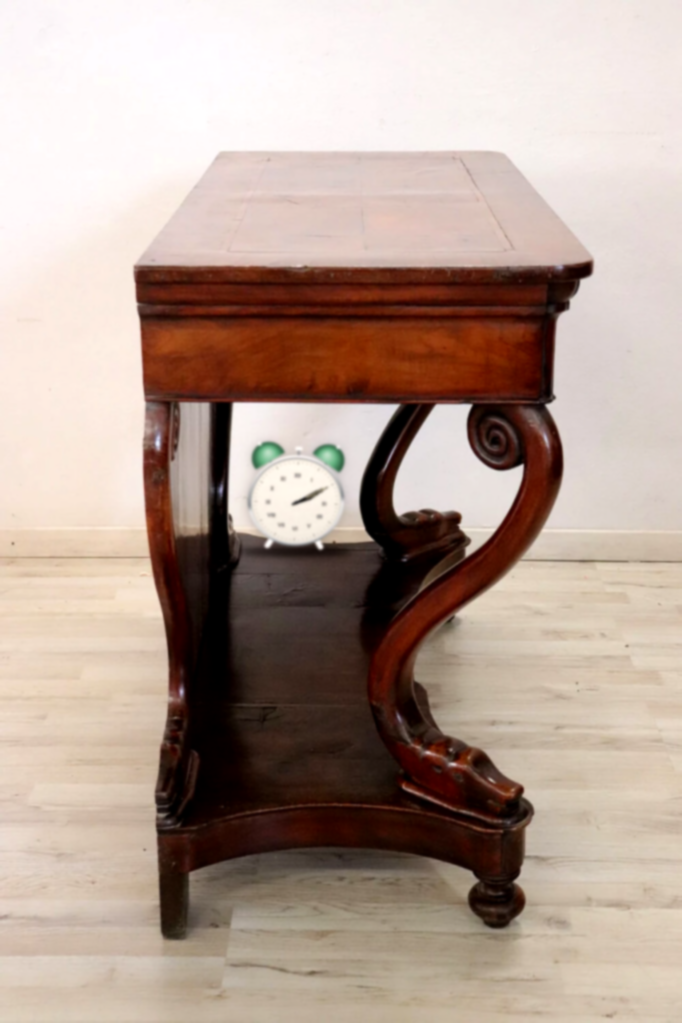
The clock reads 2,10
